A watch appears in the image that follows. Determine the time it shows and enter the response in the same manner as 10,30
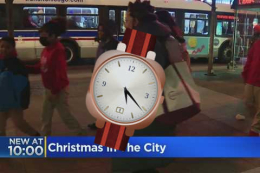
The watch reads 5,21
